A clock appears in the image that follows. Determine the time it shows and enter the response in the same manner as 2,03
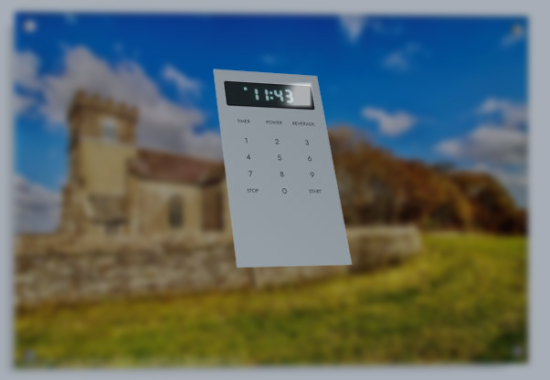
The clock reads 11,43
